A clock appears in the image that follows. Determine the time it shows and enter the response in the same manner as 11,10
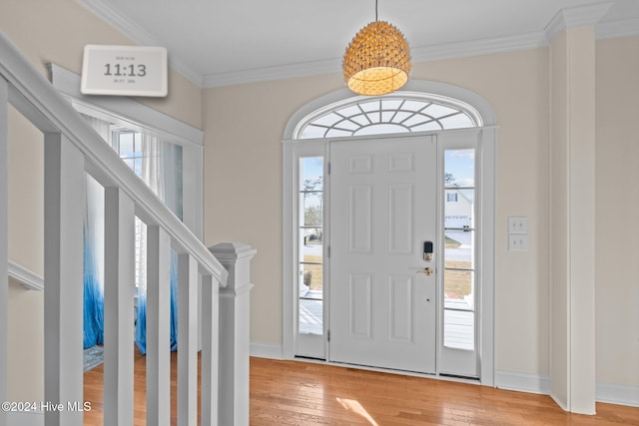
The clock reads 11,13
